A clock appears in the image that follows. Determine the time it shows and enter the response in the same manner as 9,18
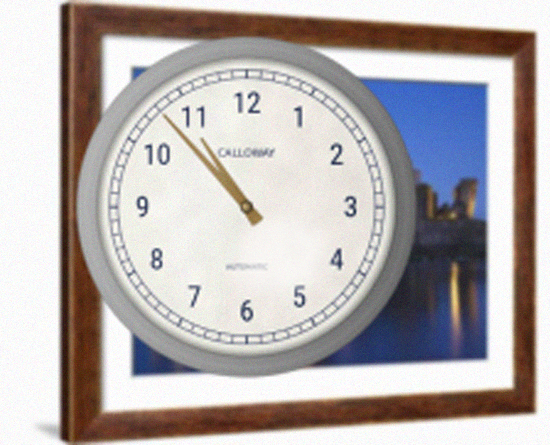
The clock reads 10,53
